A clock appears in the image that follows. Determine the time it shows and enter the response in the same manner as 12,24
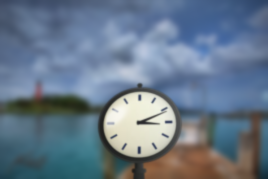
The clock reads 3,11
